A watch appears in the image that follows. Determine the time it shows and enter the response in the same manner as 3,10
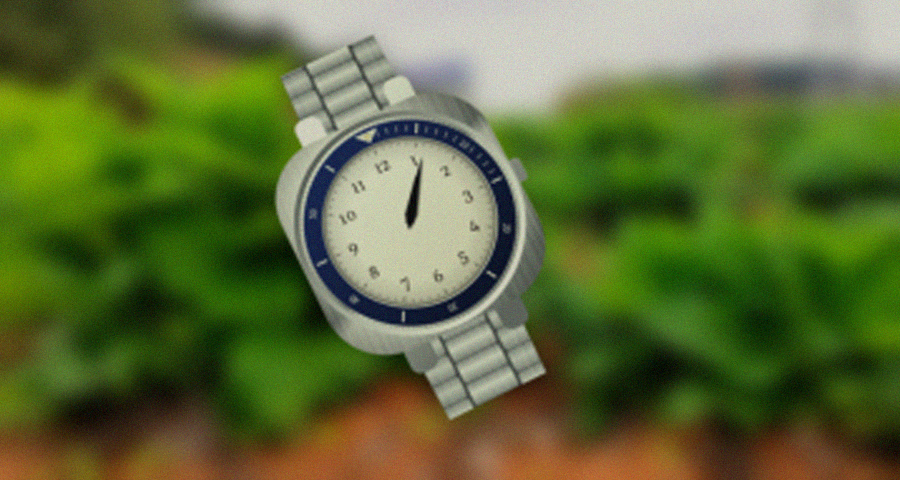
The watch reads 1,06
